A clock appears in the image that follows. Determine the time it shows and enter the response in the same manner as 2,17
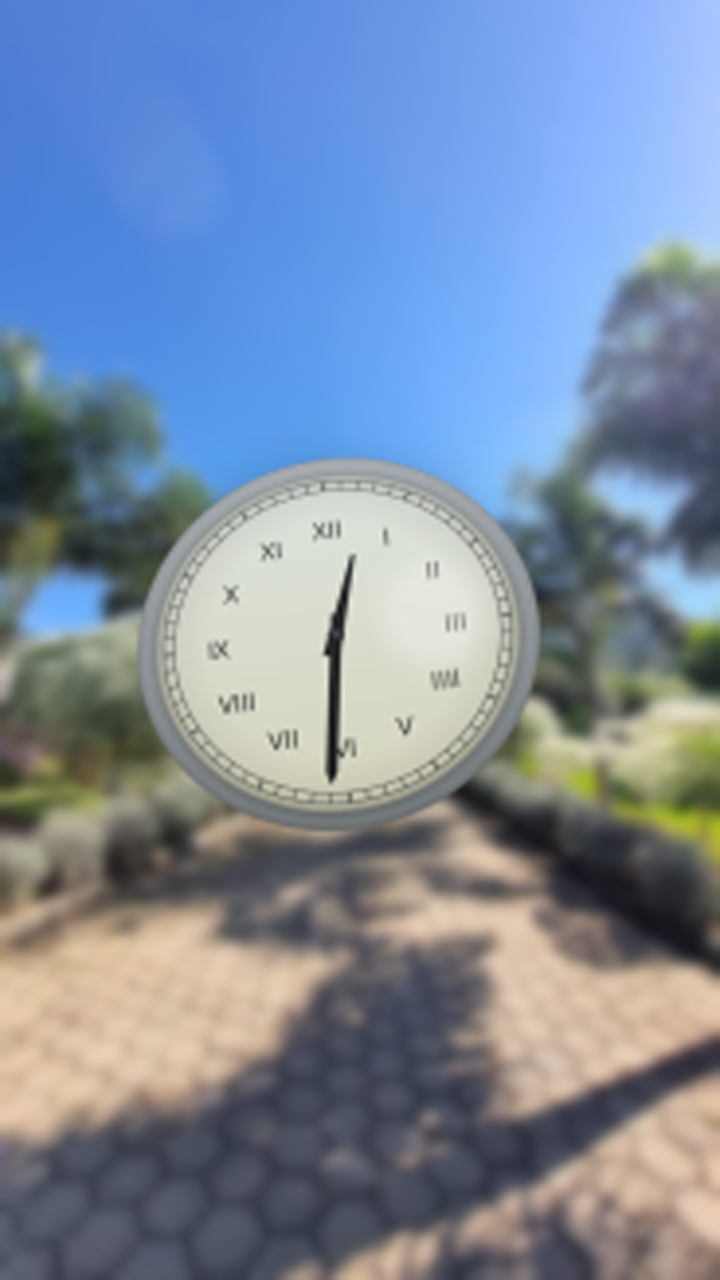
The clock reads 12,31
